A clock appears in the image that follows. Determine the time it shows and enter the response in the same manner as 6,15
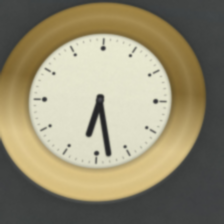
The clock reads 6,28
